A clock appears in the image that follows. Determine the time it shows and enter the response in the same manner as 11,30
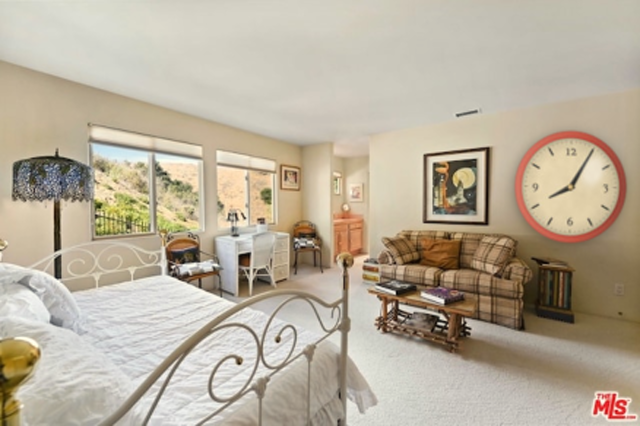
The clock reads 8,05
